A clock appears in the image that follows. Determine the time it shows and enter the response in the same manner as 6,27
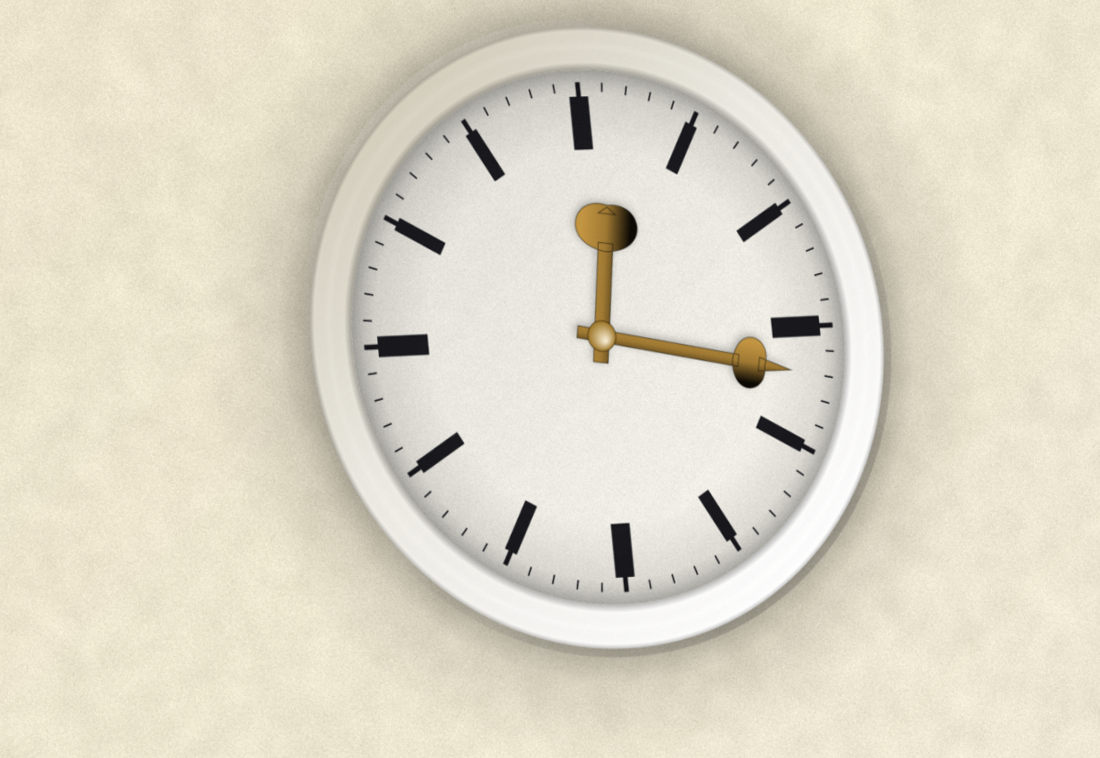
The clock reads 12,17
